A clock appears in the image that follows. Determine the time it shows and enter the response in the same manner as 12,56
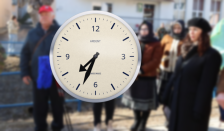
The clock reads 7,34
